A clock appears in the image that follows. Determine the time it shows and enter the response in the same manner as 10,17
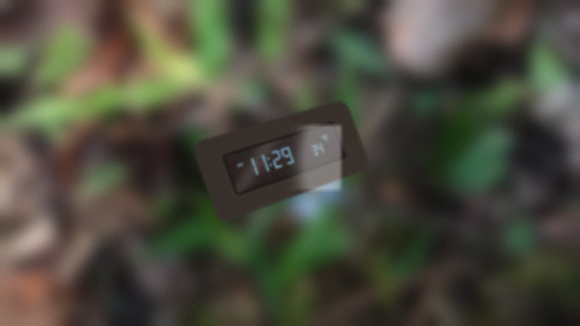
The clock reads 11,29
